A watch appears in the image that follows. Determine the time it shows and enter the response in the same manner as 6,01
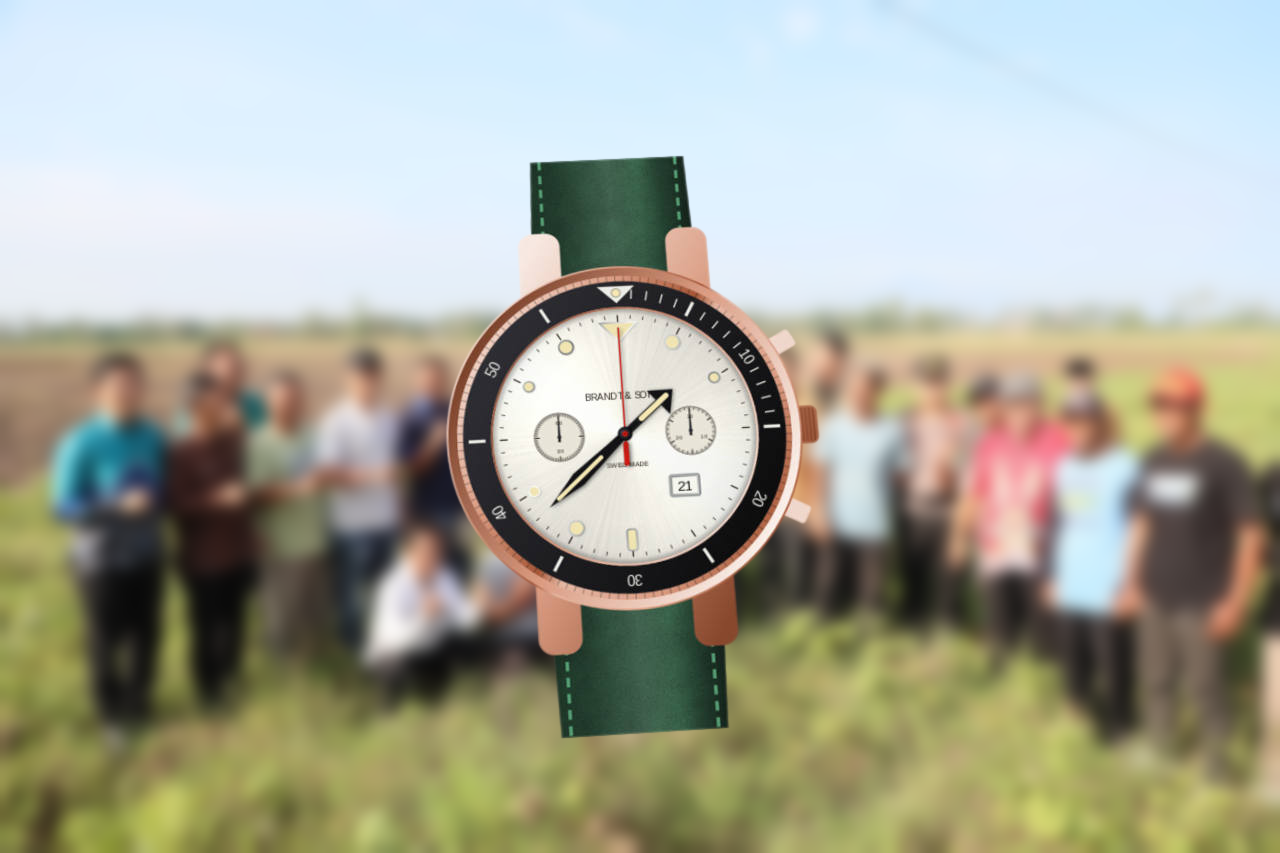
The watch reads 1,38
